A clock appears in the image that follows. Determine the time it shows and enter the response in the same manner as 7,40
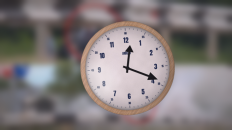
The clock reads 12,19
